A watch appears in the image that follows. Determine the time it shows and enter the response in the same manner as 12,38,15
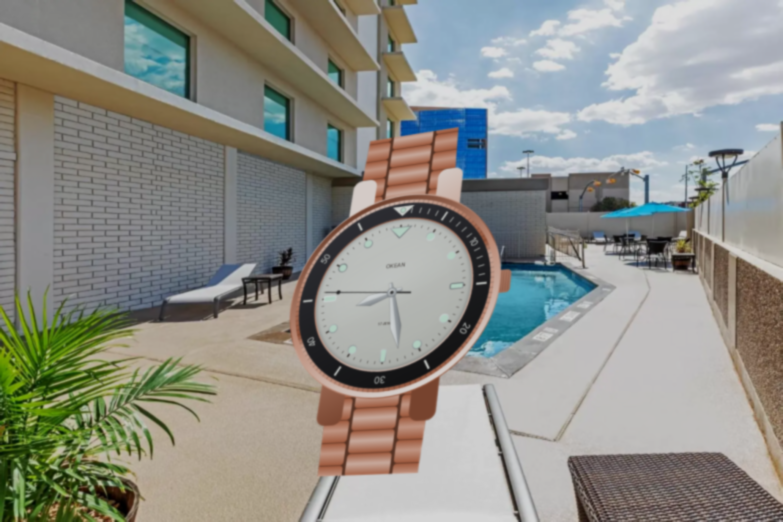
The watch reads 8,27,46
